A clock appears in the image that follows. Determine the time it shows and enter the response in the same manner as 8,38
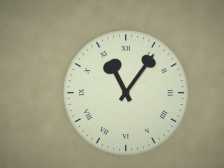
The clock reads 11,06
